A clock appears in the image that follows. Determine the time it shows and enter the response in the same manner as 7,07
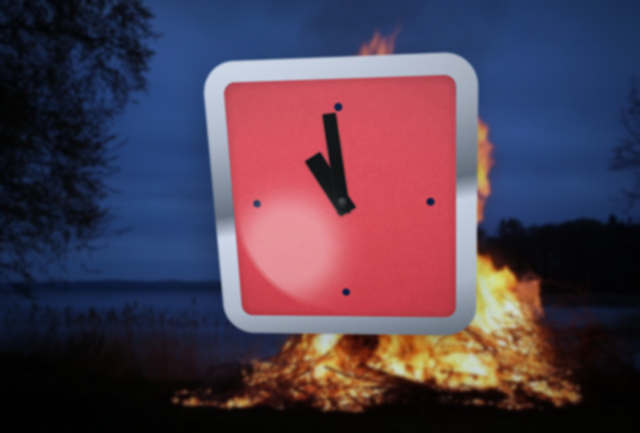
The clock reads 10,59
